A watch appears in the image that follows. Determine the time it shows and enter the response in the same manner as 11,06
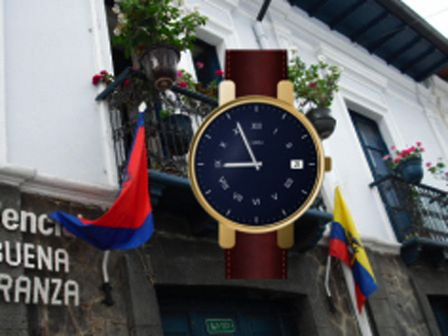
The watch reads 8,56
